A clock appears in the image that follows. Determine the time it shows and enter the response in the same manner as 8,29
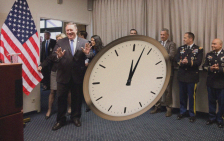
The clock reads 12,03
